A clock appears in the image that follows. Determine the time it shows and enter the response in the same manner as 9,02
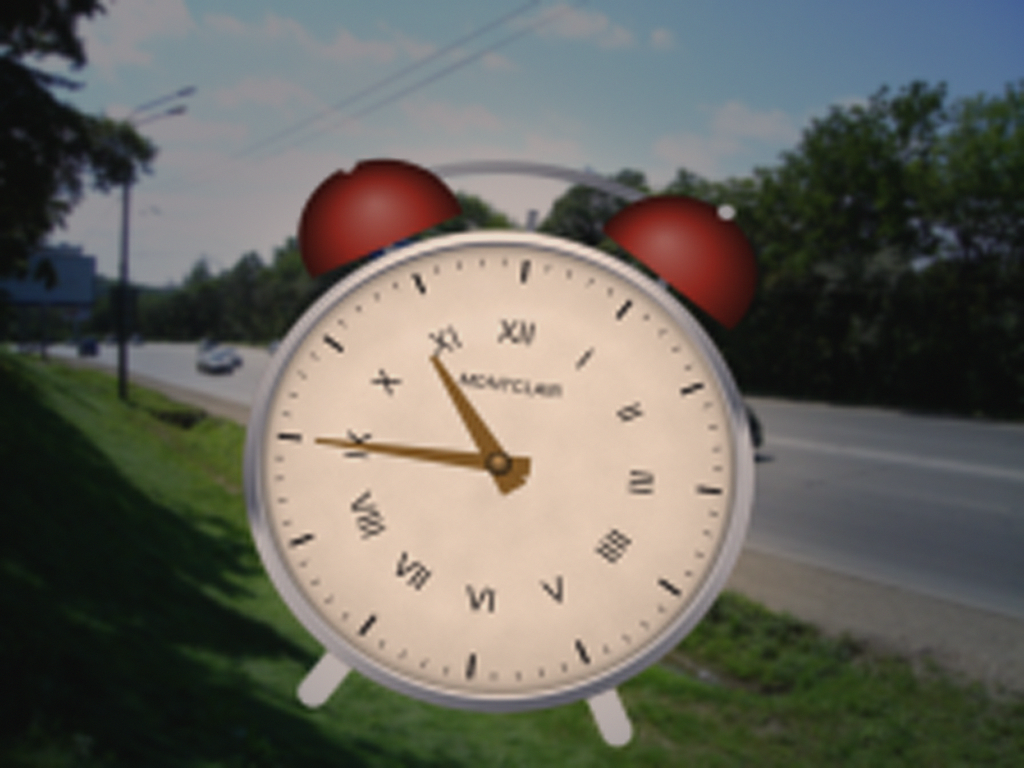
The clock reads 10,45
